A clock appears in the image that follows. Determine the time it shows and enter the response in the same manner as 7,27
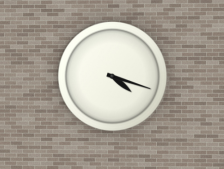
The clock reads 4,18
